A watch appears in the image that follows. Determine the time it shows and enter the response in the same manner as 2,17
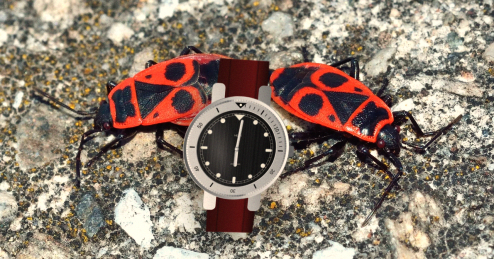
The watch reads 6,01
